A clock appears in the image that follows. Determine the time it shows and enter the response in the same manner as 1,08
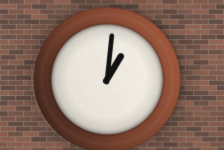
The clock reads 1,01
